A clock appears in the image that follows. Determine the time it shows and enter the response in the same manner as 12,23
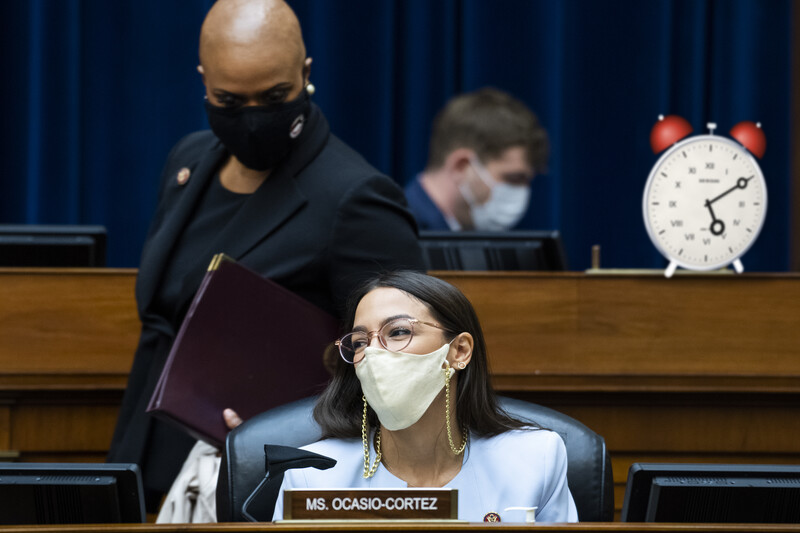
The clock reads 5,10
